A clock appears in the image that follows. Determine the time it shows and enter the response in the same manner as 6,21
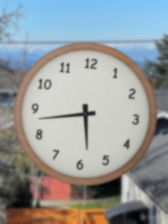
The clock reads 5,43
